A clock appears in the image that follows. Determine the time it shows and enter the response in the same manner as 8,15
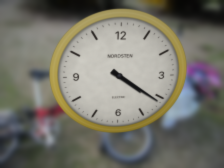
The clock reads 4,21
